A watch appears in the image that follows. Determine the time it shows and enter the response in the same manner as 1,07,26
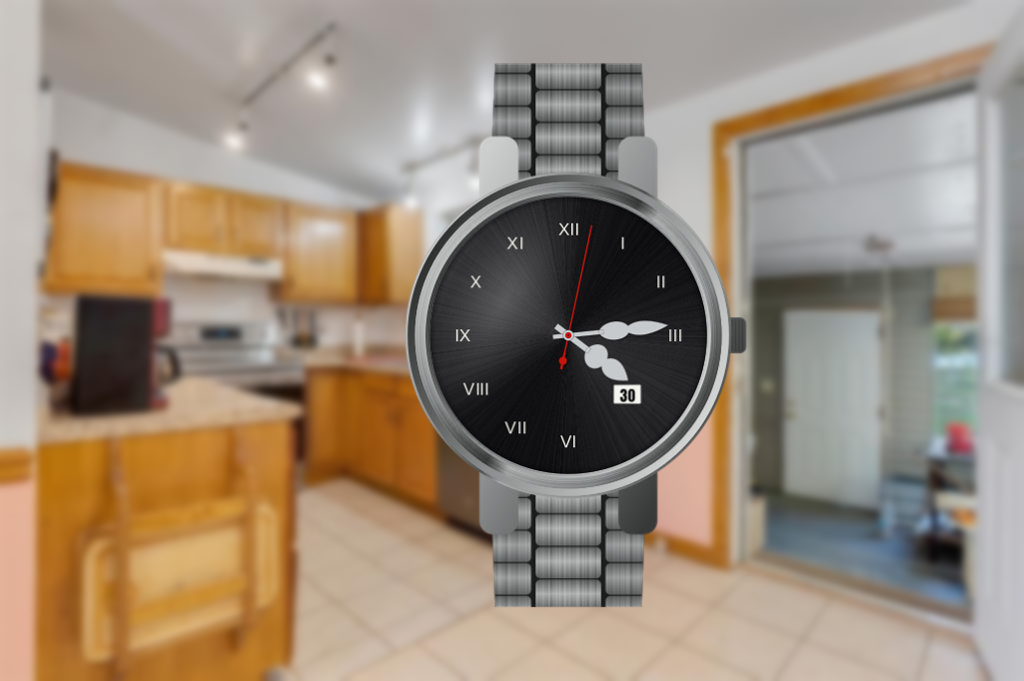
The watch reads 4,14,02
